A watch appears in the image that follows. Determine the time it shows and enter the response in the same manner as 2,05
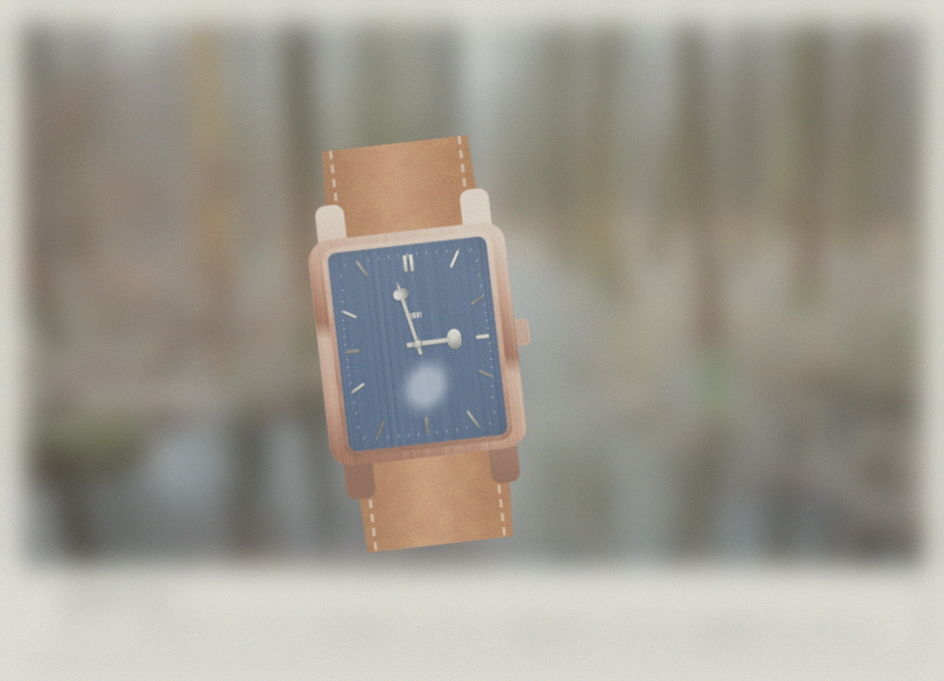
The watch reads 2,58
